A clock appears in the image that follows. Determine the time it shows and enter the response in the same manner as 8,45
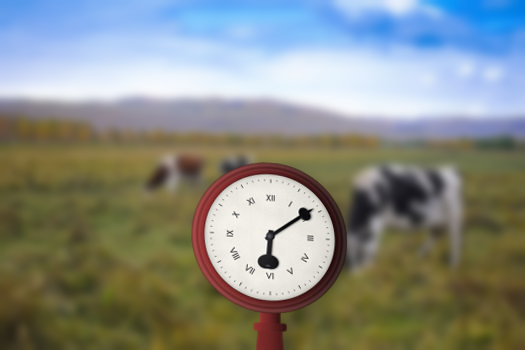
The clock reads 6,09
